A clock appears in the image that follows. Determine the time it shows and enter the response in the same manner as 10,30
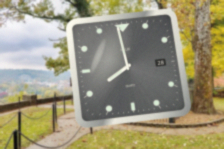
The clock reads 7,59
